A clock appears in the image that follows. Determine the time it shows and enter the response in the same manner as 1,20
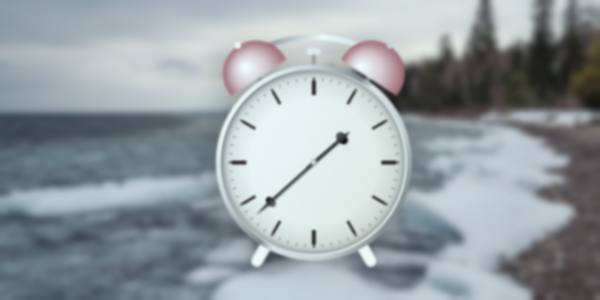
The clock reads 1,38
